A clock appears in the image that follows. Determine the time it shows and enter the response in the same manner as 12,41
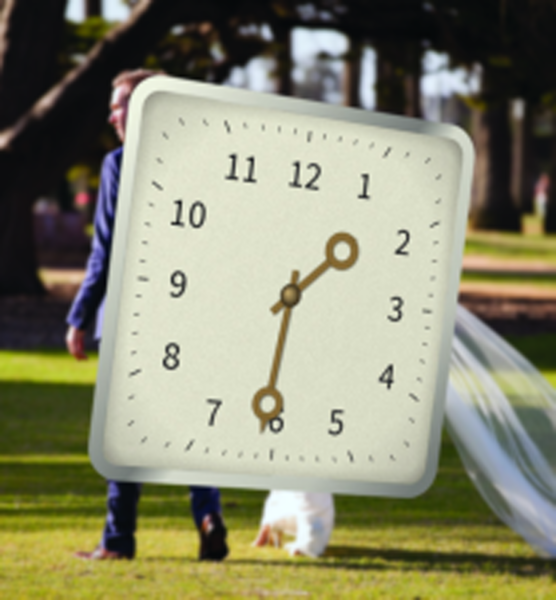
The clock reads 1,31
